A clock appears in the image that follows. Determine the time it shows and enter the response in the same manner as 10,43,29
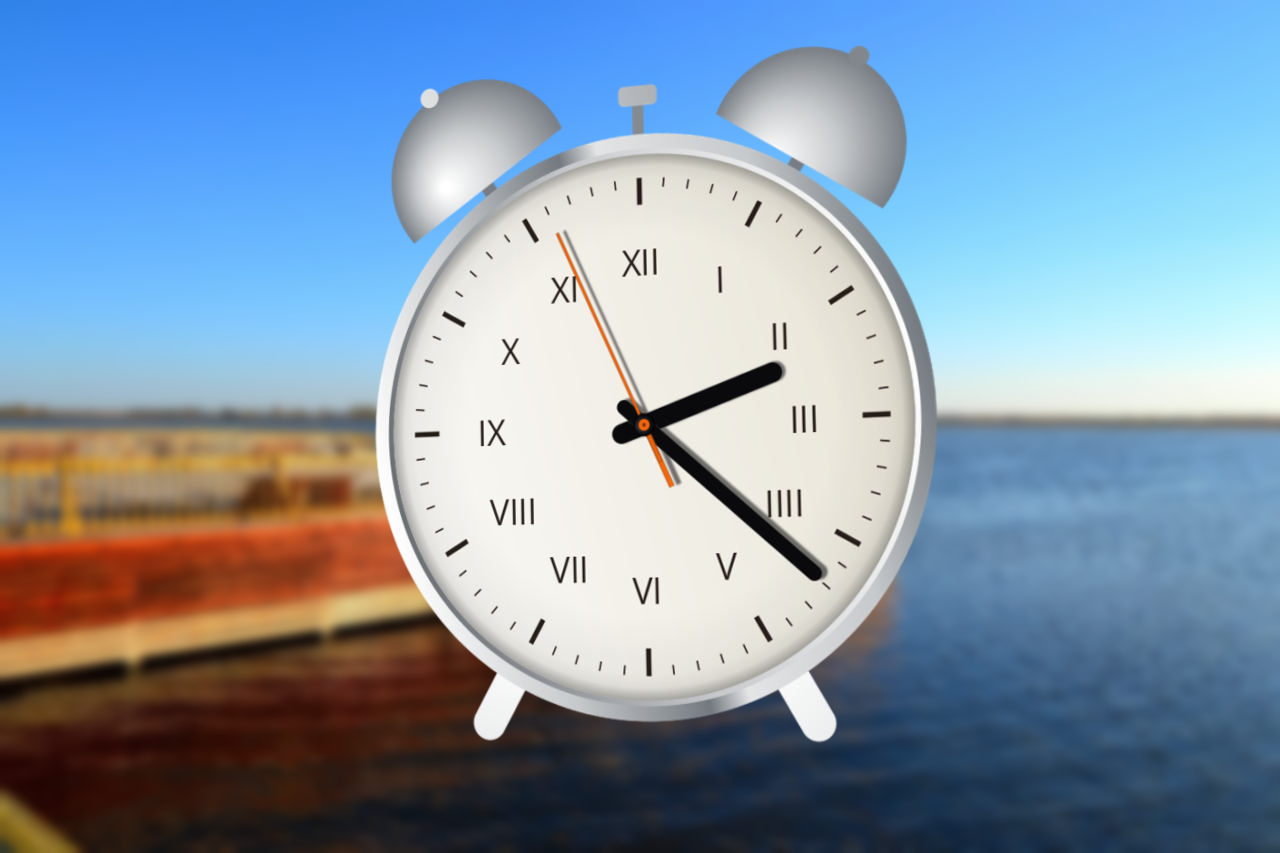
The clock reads 2,21,56
